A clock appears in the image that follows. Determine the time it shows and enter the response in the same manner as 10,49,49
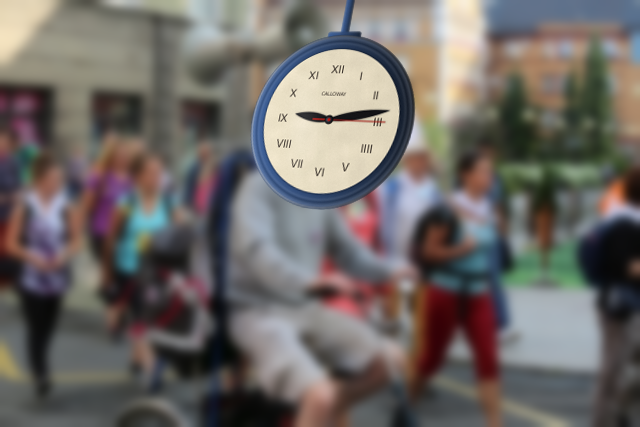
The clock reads 9,13,15
